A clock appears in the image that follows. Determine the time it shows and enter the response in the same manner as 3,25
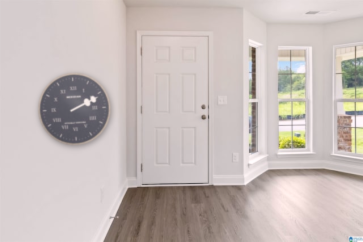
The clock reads 2,11
